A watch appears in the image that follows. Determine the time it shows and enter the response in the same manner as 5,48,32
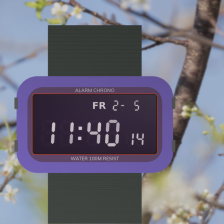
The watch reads 11,40,14
